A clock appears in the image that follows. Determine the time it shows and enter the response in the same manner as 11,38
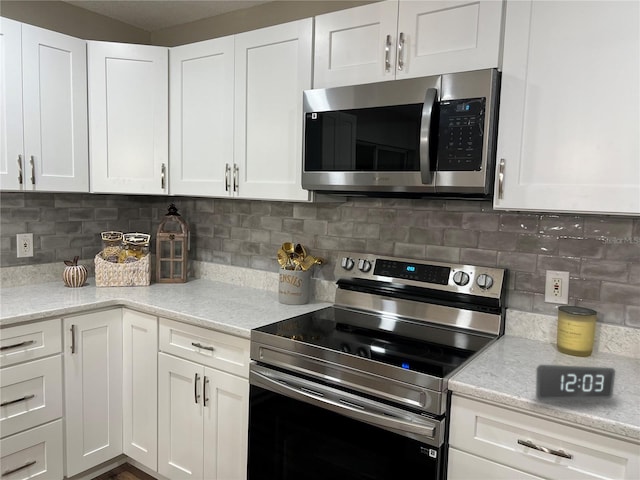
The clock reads 12,03
